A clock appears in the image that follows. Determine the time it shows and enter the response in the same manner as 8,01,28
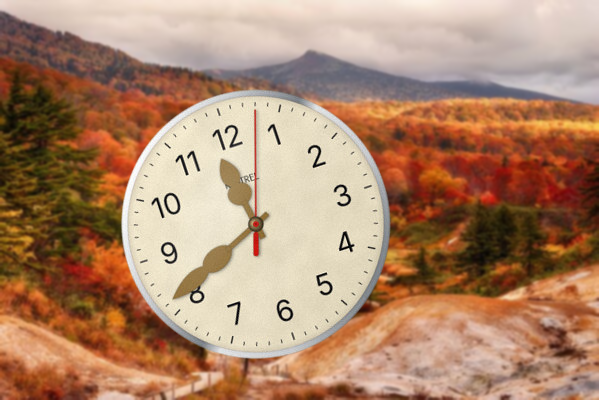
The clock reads 11,41,03
